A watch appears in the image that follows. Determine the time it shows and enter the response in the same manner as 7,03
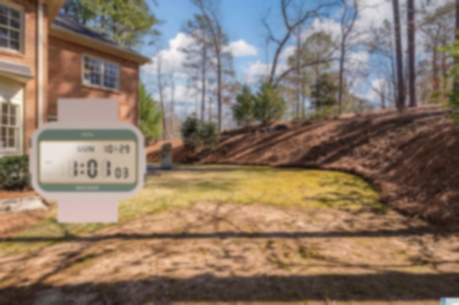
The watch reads 1,01
